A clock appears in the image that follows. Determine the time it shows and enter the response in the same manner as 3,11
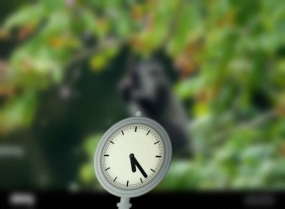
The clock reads 5,23
